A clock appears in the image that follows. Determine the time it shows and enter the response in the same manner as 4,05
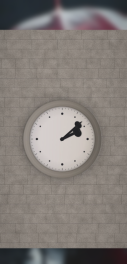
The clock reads 2,08
